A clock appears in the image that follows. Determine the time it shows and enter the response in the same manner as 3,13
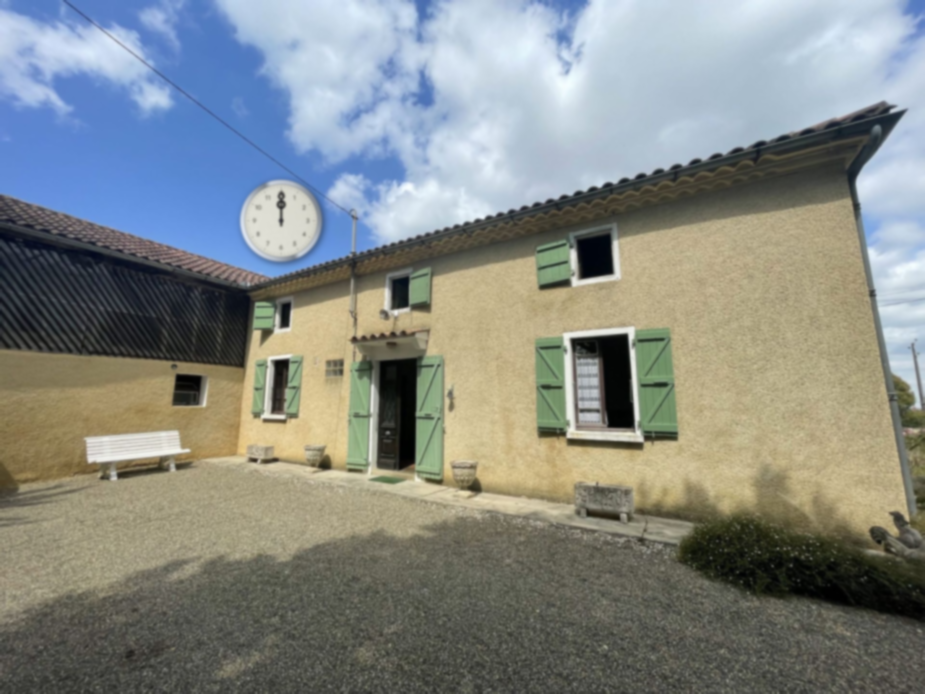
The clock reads 12,00
